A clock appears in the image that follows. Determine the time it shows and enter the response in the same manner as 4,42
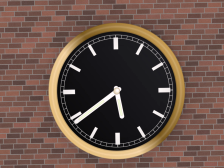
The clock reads 5,39
